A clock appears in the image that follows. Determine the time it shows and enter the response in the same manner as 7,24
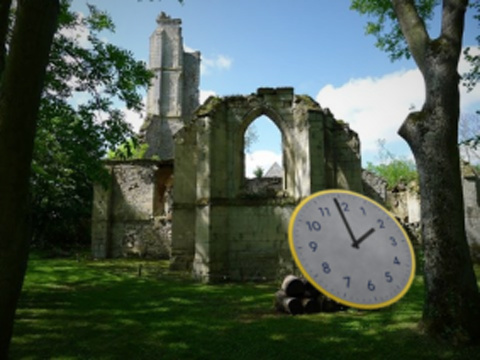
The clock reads 1,59
